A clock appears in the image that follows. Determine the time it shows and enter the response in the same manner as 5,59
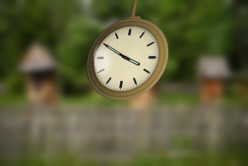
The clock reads 3,50
